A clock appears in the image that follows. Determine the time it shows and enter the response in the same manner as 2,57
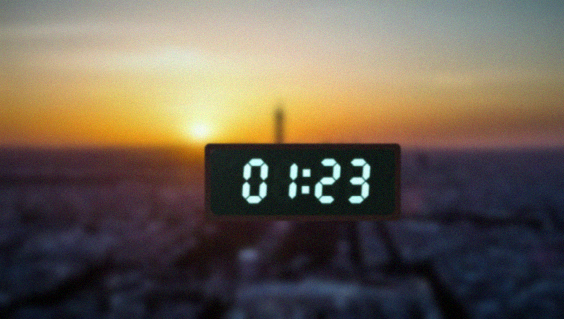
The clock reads 1,23
